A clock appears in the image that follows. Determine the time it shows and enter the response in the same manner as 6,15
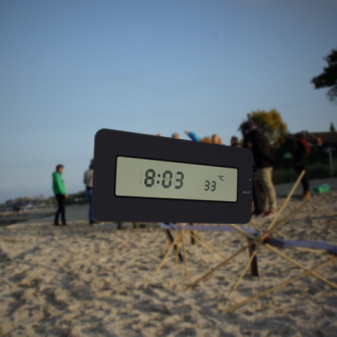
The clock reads 8,03
